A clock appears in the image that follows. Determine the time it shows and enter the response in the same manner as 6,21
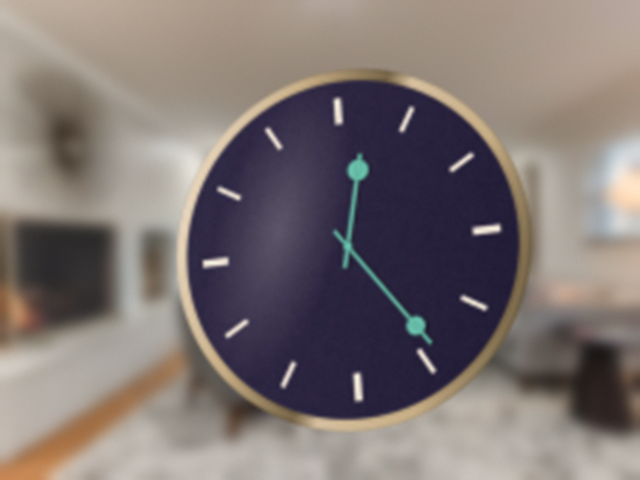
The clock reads 12,24
